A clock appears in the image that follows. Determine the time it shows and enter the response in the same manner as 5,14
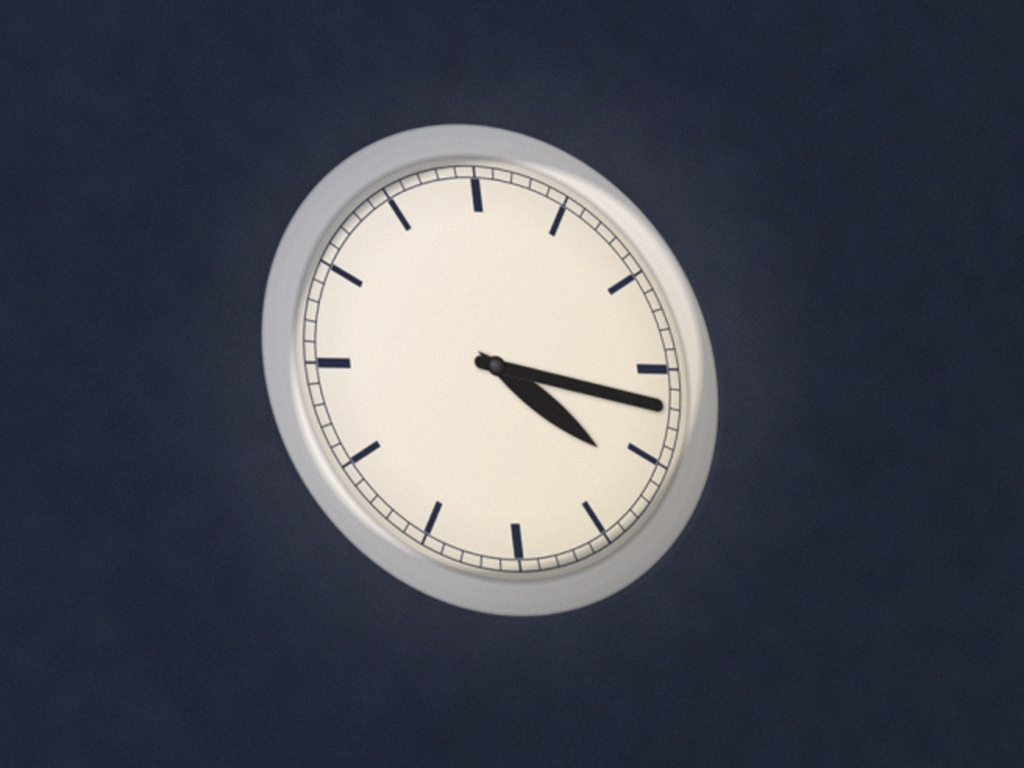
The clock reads 4,17
